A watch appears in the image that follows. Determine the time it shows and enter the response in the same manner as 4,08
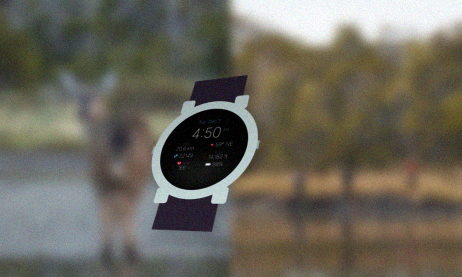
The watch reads 4,50
